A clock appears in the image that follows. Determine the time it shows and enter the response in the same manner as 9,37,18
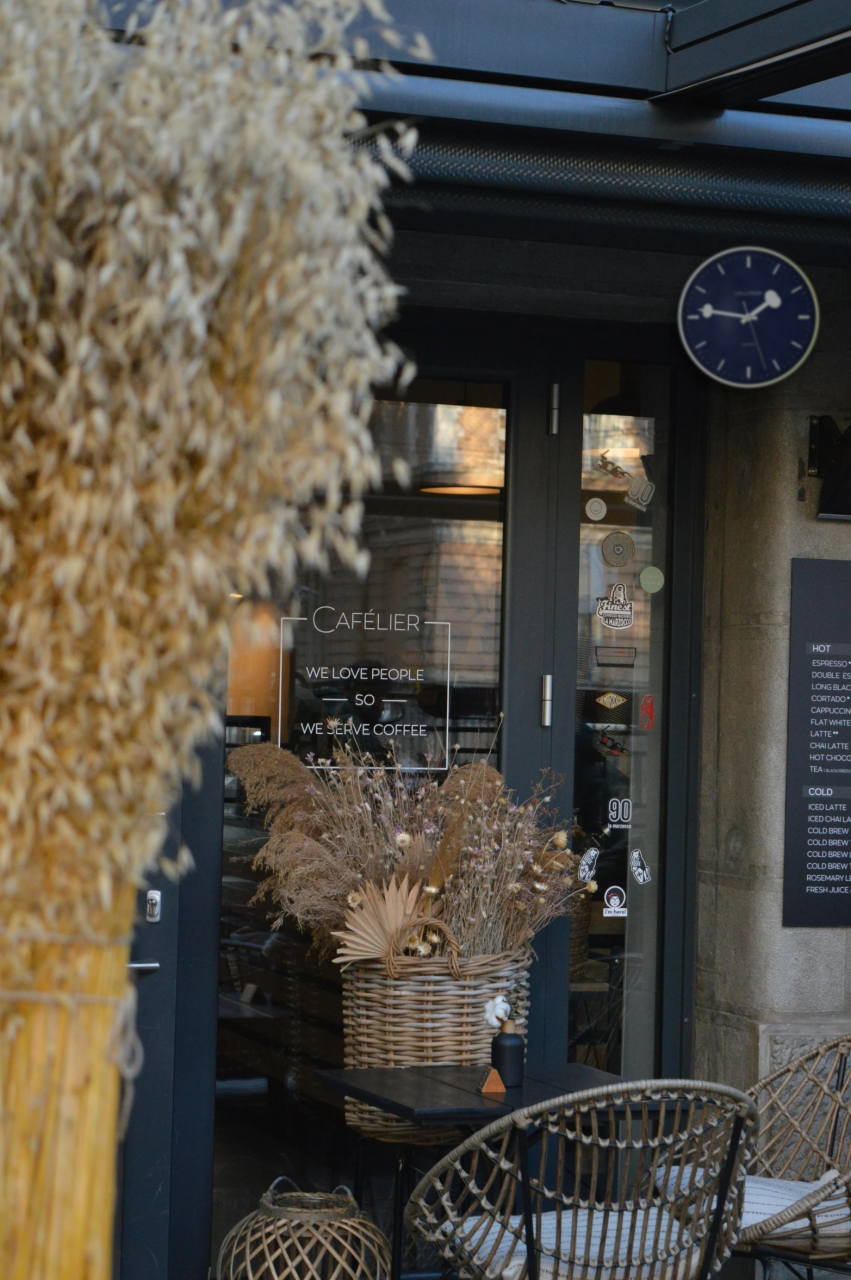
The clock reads 1,46,27
